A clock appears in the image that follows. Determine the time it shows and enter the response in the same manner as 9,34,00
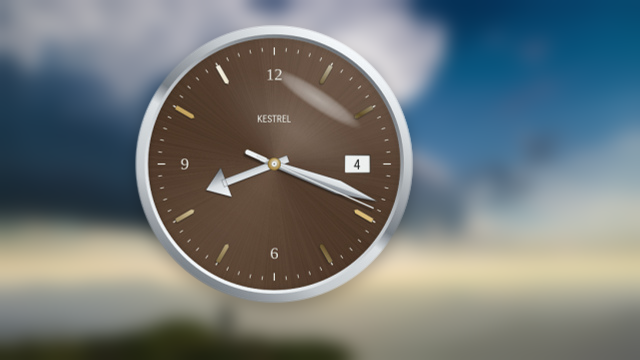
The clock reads 8,18,19
